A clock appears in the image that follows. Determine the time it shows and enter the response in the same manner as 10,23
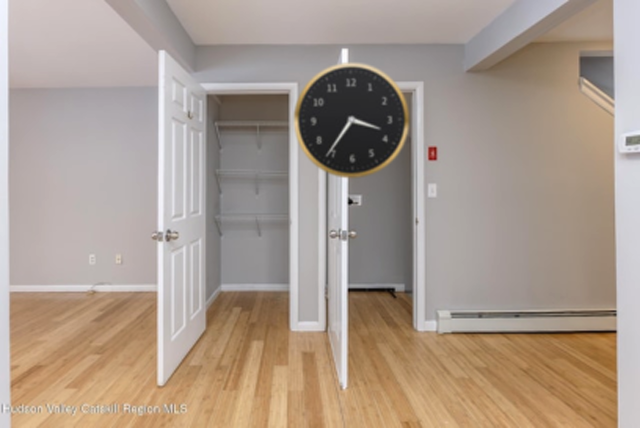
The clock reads 3,36
